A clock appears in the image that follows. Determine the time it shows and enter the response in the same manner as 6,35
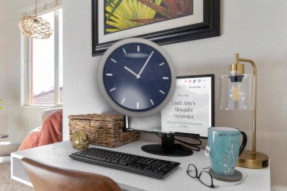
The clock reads 10,05
